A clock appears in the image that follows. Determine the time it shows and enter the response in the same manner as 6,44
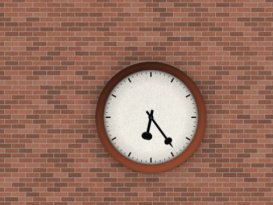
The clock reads 6,24
